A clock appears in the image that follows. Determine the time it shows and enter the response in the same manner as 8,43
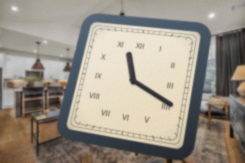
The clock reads 11,19
